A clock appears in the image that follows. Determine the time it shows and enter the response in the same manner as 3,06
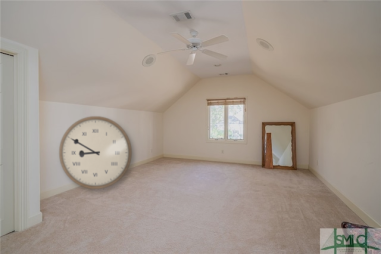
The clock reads 8,50
